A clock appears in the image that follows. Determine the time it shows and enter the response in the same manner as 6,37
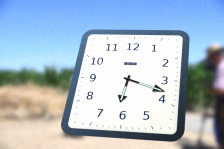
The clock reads 6,18
